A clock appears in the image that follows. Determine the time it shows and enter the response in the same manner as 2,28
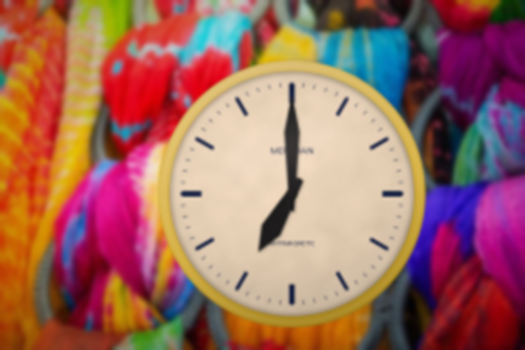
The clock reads 7,00
